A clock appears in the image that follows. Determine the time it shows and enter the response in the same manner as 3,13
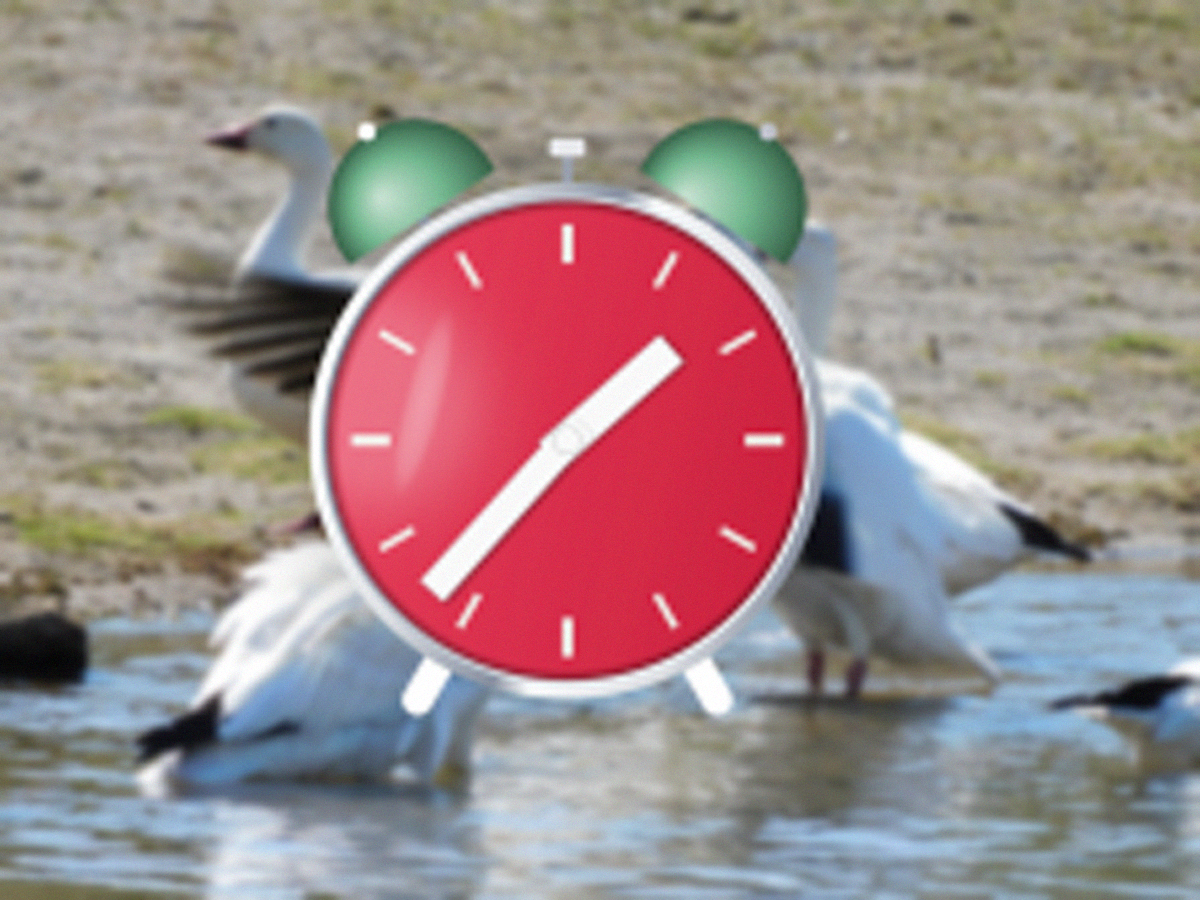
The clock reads 1,37
